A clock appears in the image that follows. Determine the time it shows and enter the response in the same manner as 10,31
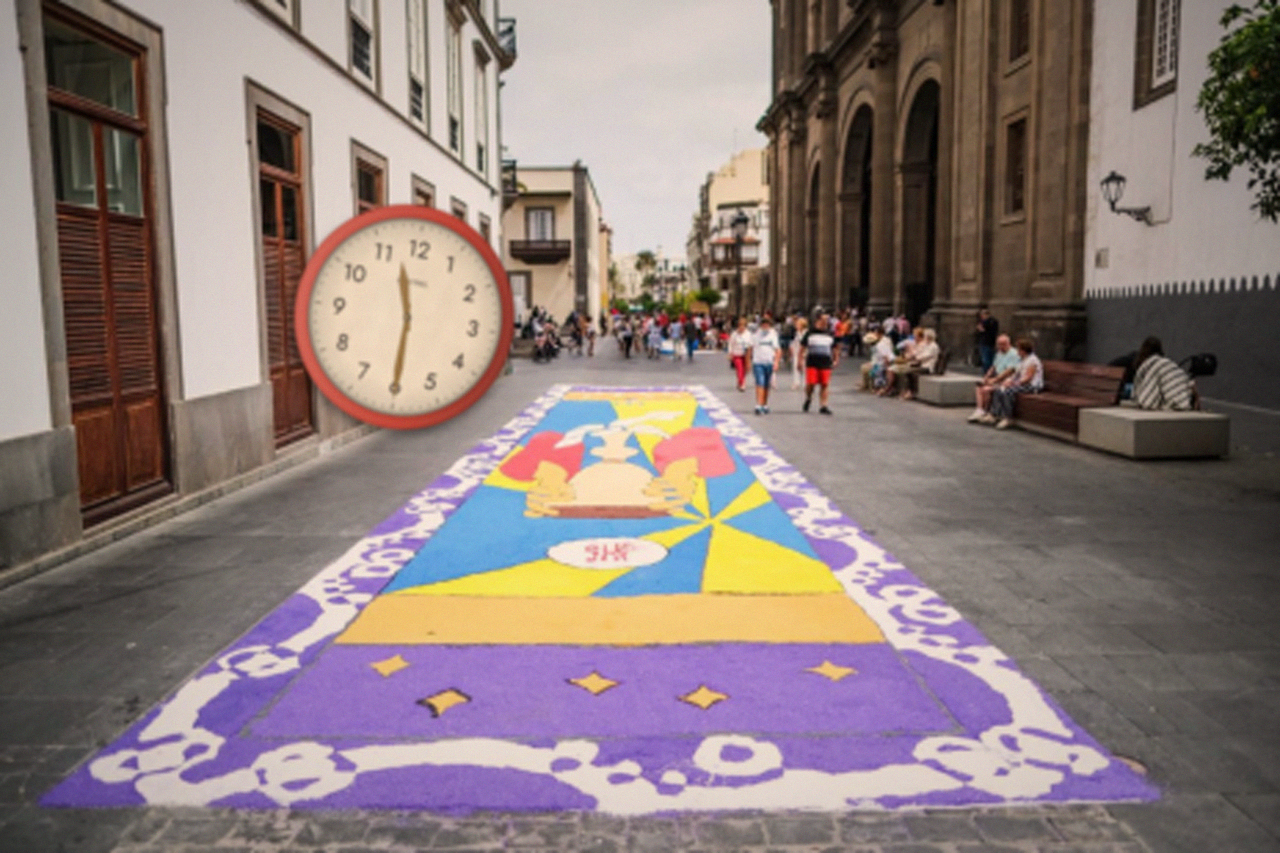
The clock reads 11,30
